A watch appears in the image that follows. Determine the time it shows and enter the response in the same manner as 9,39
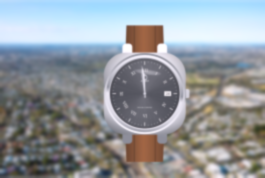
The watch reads 11,59
